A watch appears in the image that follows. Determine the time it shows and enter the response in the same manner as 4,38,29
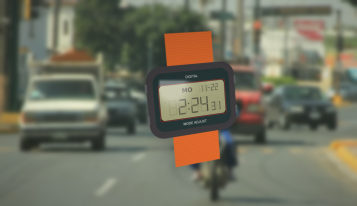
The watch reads 2,24,31
